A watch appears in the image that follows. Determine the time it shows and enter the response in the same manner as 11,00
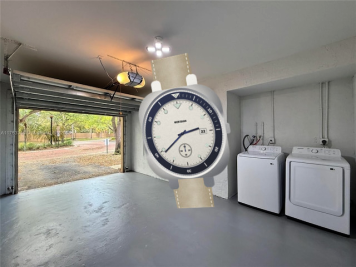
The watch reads 2,39
